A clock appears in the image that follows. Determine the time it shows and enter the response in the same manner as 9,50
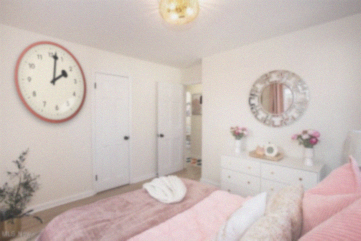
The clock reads 2,02
